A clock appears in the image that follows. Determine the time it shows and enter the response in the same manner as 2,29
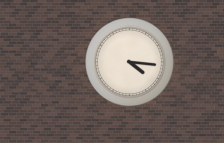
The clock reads 4,16
